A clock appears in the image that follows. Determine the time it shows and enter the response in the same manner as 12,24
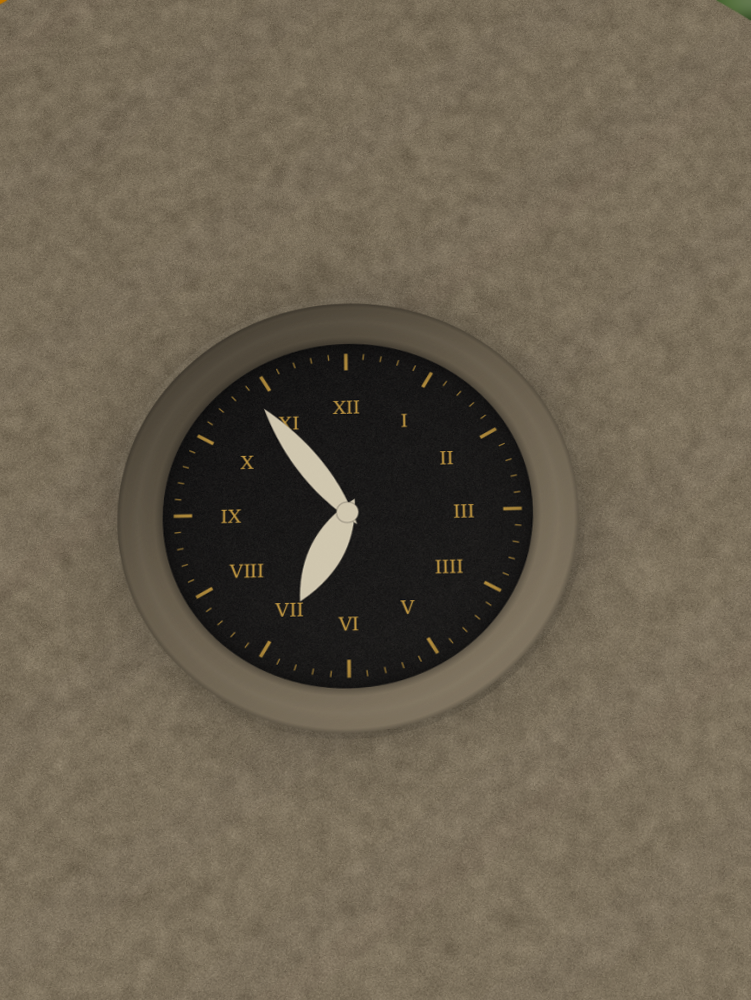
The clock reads 6,54
